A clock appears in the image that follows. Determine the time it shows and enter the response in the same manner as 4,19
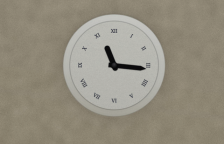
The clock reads 11,16
